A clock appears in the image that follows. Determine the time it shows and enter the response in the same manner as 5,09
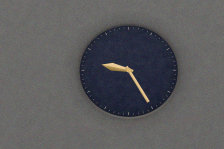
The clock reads 9,25
